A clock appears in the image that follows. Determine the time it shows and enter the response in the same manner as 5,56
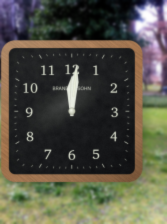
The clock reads 12,01
